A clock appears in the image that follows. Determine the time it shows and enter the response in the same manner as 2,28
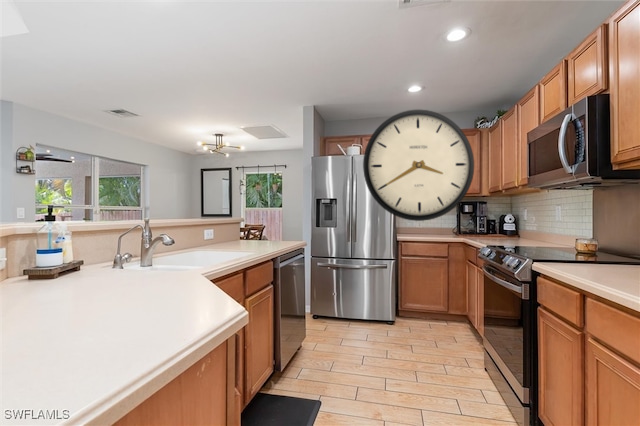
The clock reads 3,40
